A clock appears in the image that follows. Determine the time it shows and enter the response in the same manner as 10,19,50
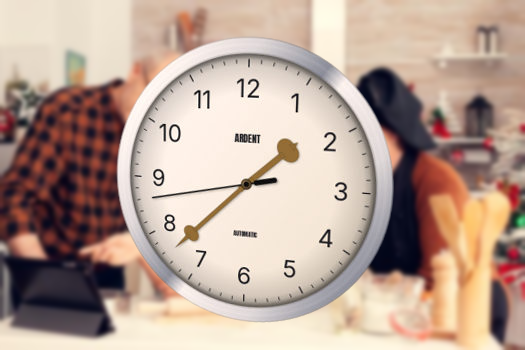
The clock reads 1,37,43
